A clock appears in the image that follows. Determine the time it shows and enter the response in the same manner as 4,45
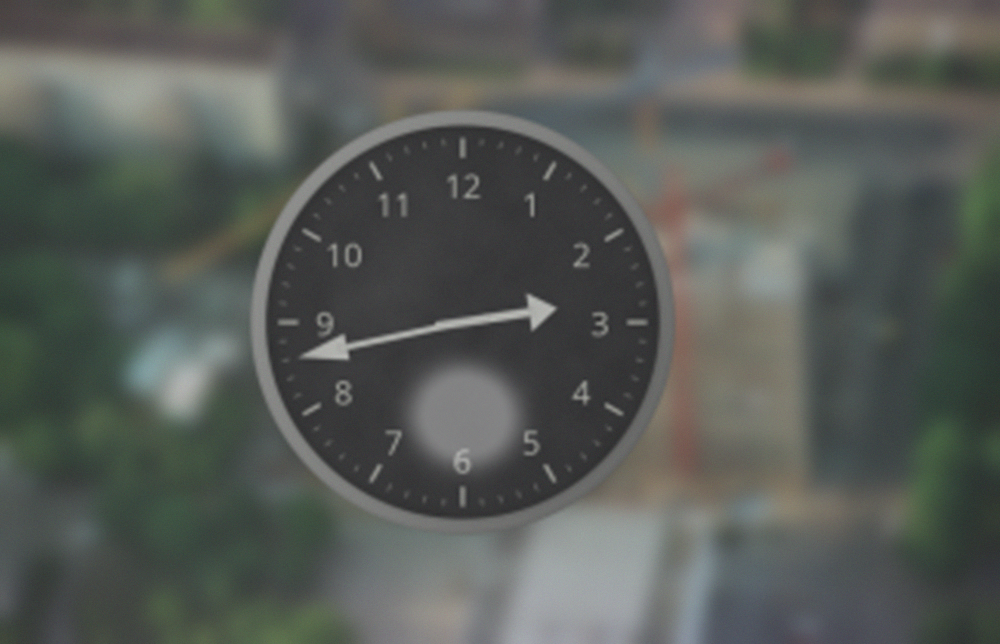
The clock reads 2,43
